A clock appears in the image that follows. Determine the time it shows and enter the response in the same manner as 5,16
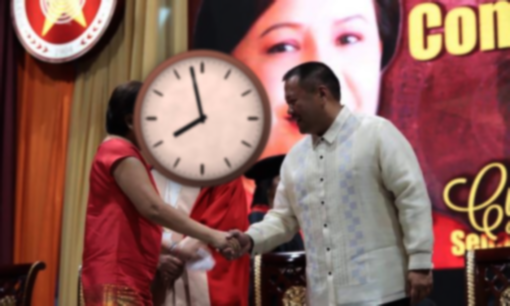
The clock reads 7,58
